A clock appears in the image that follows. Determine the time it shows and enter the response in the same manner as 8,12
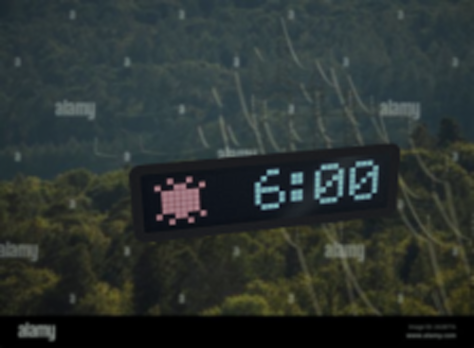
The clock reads 6,00
